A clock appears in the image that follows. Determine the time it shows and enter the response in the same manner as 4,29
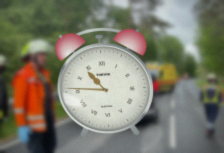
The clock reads 10,46
